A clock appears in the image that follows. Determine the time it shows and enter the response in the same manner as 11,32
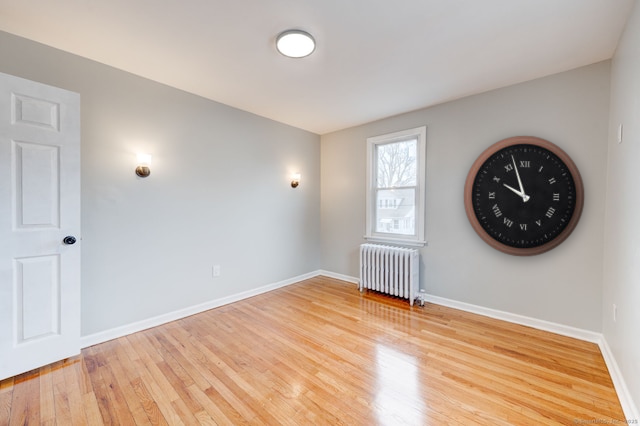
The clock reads 9,57
